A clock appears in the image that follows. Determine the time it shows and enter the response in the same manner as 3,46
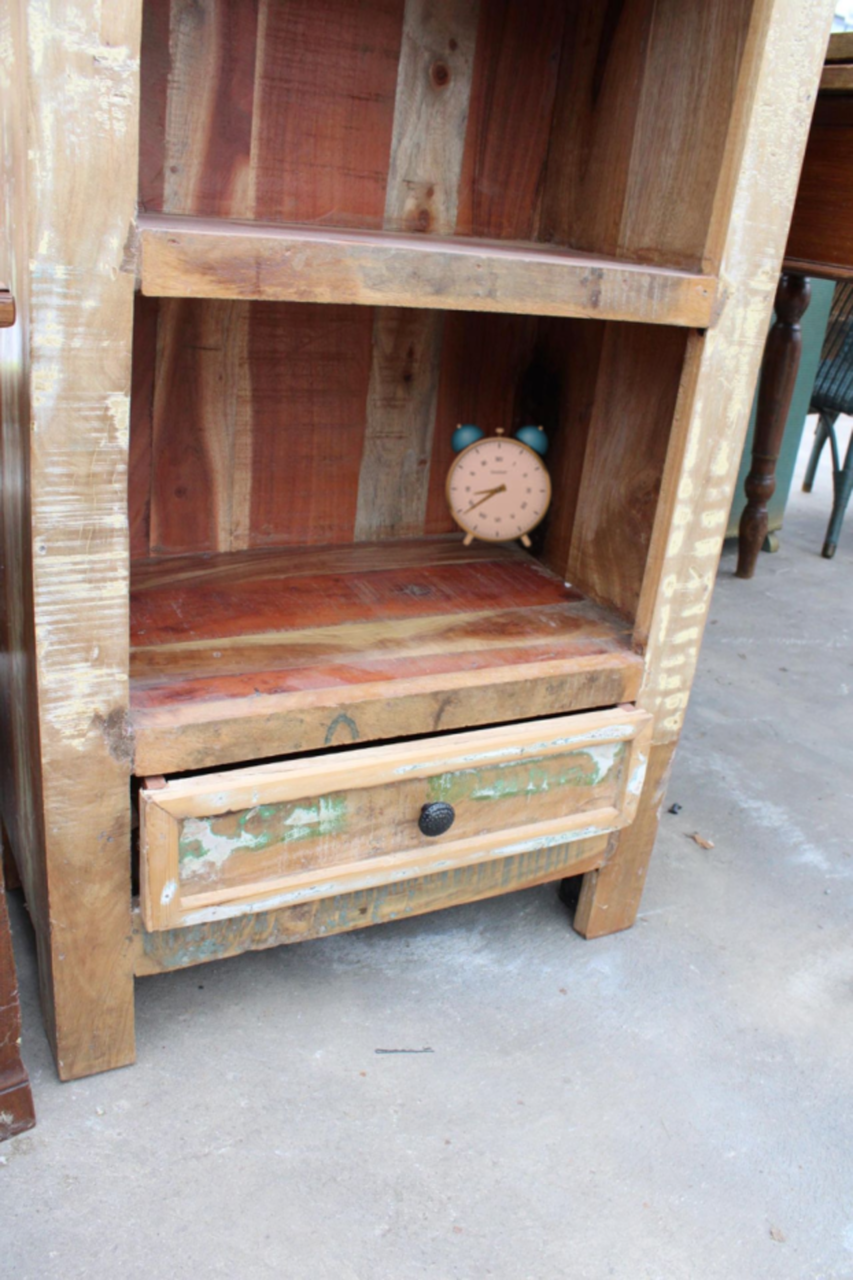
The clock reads 8,39
